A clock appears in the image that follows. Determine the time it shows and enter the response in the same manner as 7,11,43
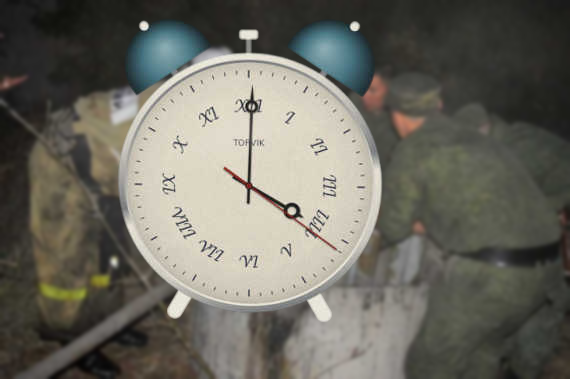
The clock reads 4,00,21
